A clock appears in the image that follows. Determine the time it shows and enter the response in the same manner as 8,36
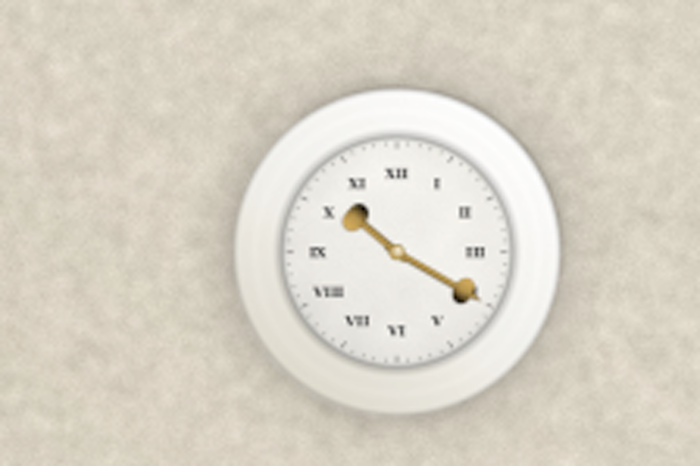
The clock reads 10,20
